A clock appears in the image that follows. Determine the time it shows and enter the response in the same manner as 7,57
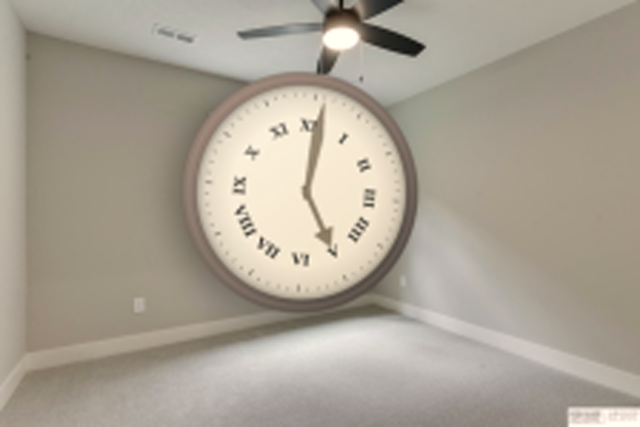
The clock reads 5,01
